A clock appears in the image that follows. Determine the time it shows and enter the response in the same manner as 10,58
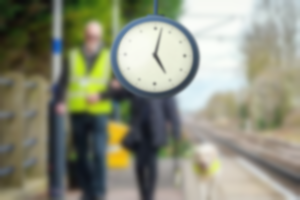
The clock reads 5,02
